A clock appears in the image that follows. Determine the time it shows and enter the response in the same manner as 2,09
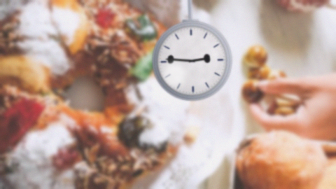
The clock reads 2,46
